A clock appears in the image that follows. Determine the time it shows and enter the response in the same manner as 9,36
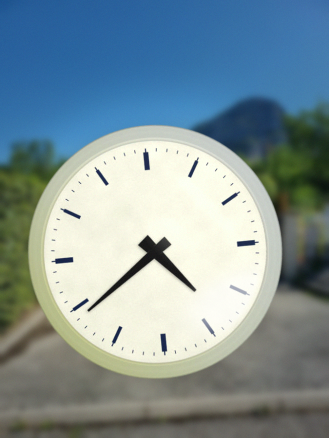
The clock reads 4,39
